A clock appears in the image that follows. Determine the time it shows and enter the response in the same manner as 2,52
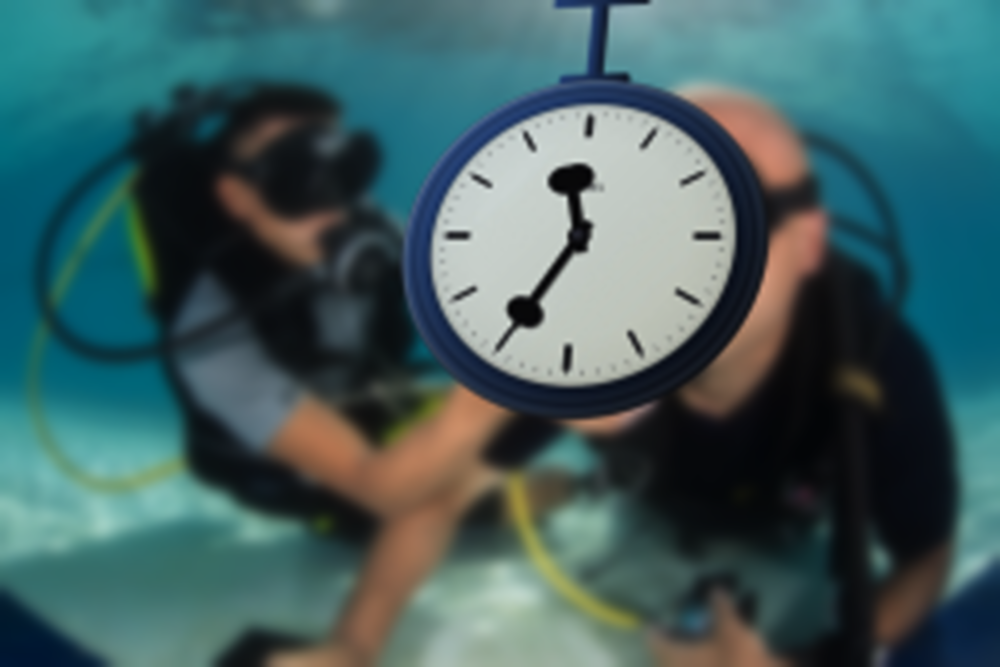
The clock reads 11,35
